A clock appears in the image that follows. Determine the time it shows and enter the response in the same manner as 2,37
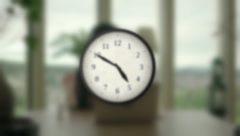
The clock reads 4,50
